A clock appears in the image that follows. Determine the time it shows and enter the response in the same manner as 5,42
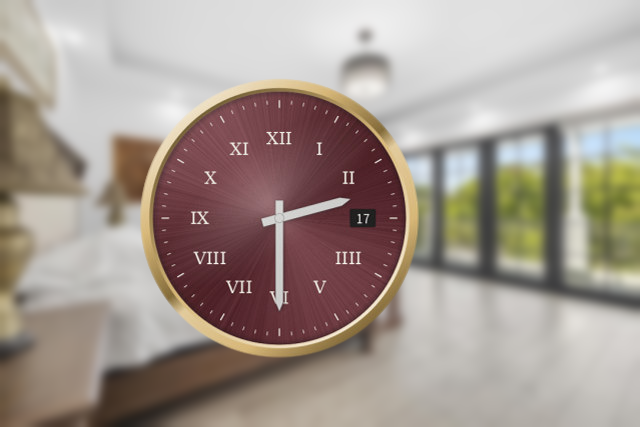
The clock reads 2,30
